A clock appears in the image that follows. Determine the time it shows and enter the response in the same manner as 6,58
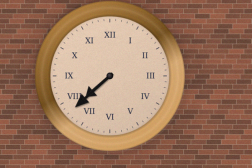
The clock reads 7,38
